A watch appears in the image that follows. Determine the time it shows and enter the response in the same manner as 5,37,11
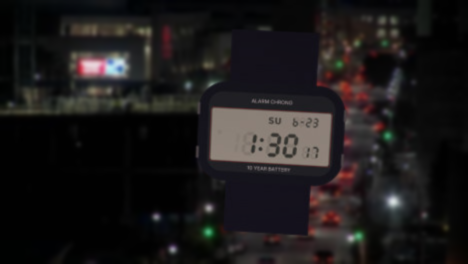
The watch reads 1,30,17
